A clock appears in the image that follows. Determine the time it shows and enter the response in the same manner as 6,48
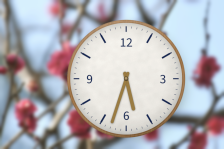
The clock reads 5,33
